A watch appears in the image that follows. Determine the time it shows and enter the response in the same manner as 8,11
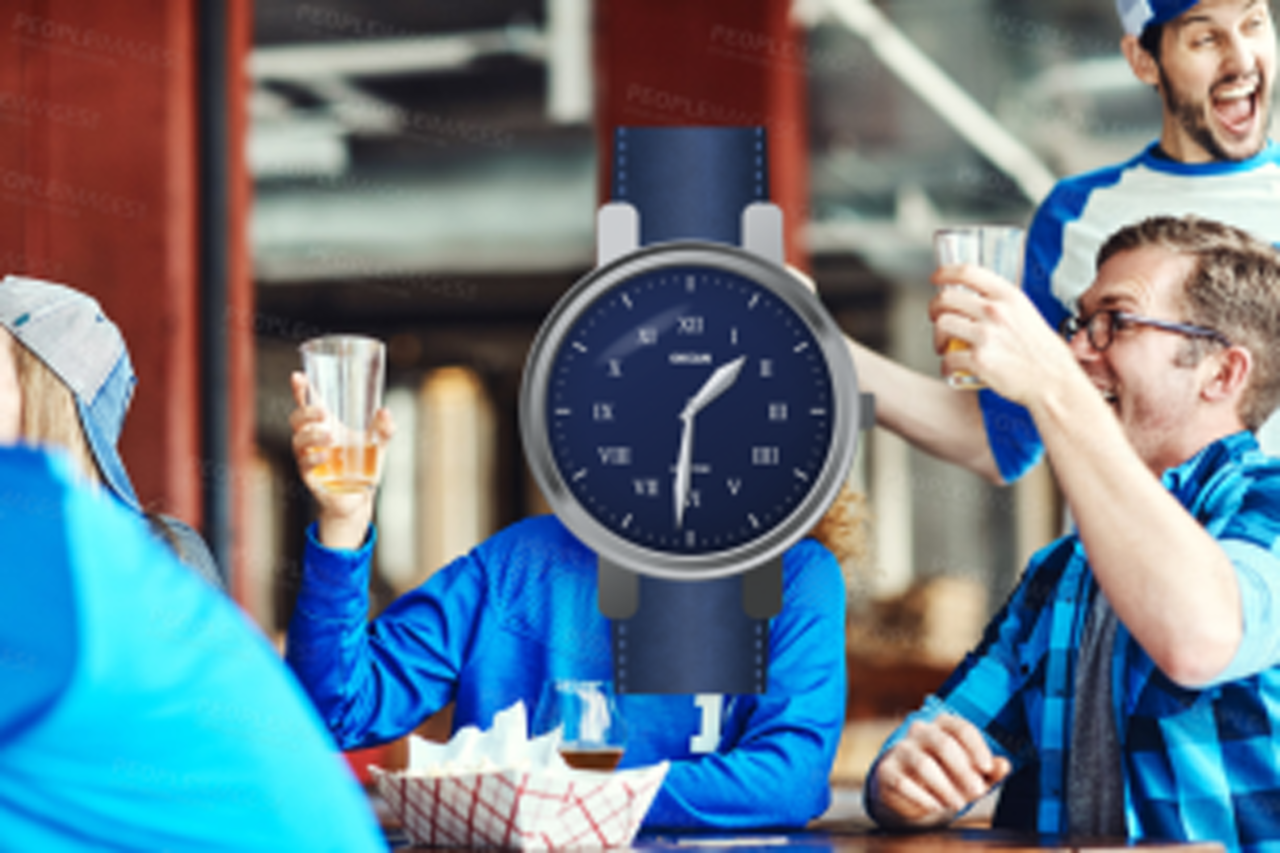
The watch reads 1,31
